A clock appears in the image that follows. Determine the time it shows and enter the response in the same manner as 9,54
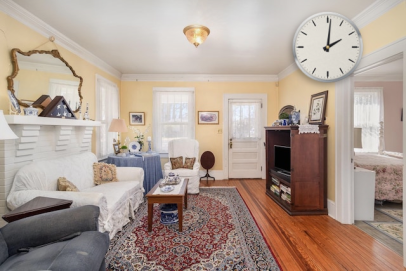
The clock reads 2,01
